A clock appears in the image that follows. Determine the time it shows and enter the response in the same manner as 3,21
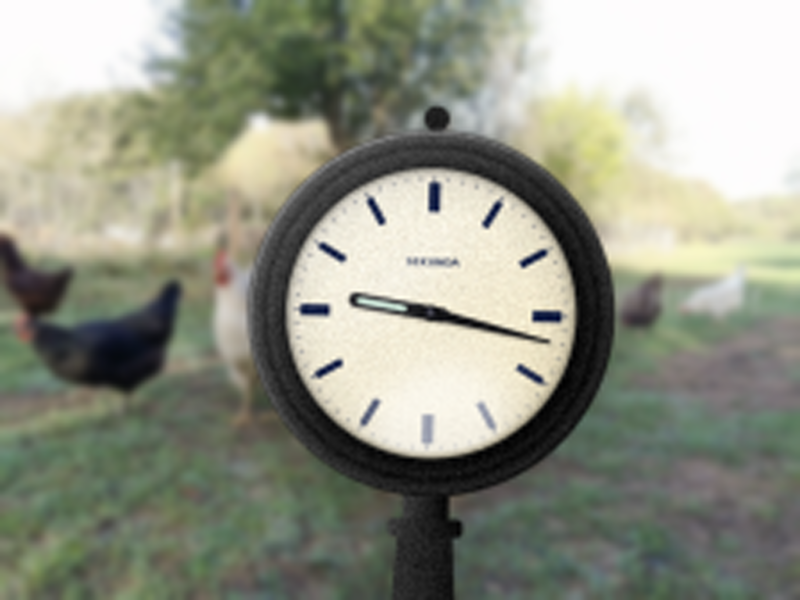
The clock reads 9,17
